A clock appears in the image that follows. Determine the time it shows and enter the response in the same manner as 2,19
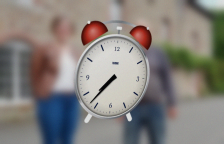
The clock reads 7,37
